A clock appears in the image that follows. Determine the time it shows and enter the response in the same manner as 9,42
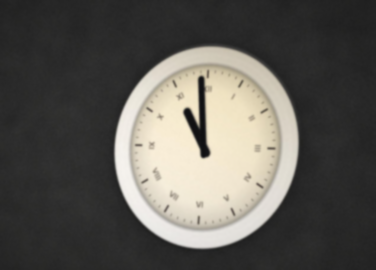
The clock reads 10,59
